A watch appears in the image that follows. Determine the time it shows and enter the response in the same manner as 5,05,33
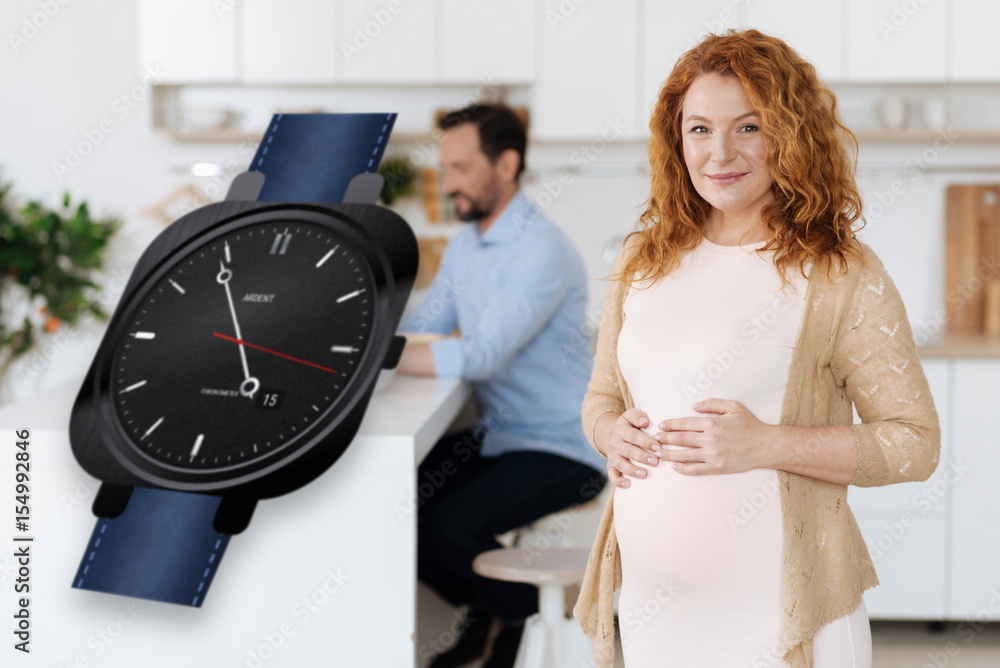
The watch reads 4,54,17
